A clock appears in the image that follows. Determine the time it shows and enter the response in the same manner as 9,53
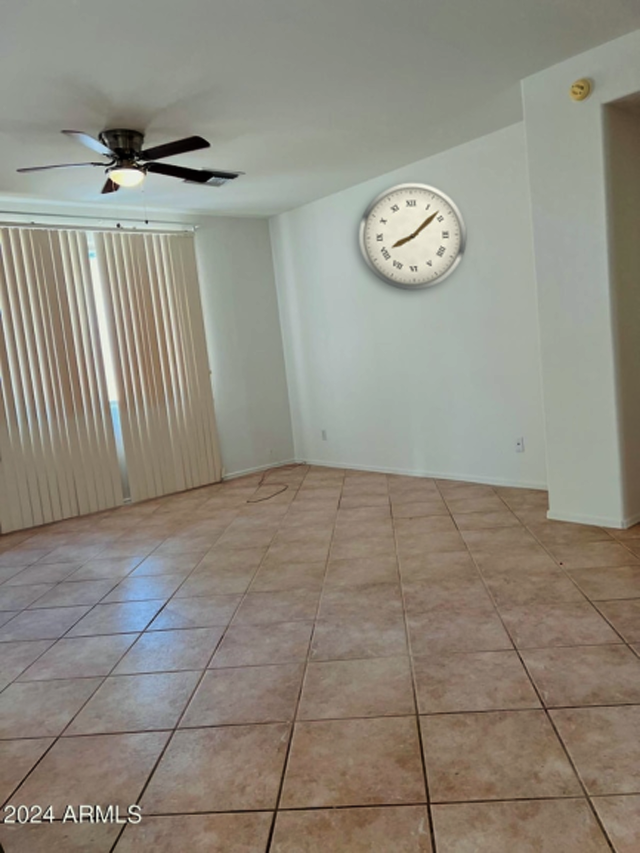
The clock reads 8,08
